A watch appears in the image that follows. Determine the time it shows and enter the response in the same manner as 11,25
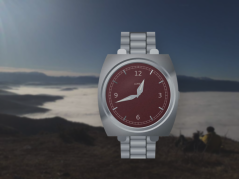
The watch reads 12,42
